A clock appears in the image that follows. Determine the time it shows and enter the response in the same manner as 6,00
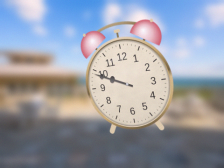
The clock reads 9,49
